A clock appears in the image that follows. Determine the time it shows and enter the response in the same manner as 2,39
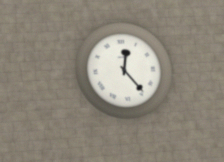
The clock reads 12,24
